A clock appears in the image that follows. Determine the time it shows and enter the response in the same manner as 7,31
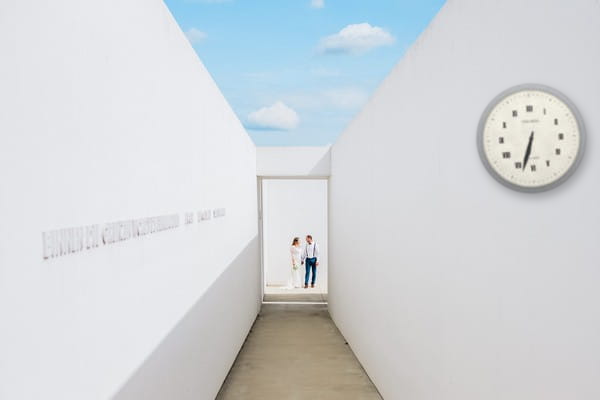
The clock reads 6,33
